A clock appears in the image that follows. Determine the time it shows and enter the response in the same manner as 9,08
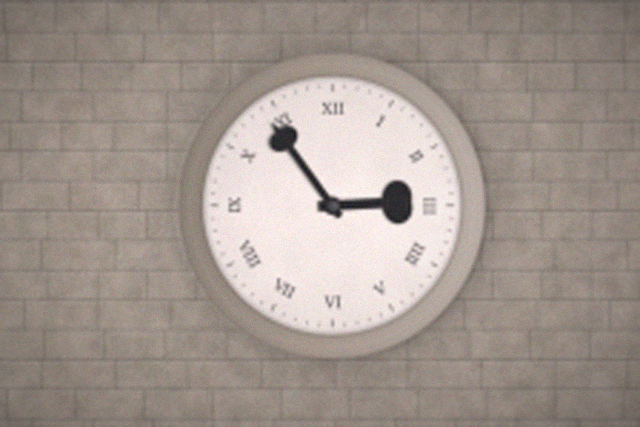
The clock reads 2,54
